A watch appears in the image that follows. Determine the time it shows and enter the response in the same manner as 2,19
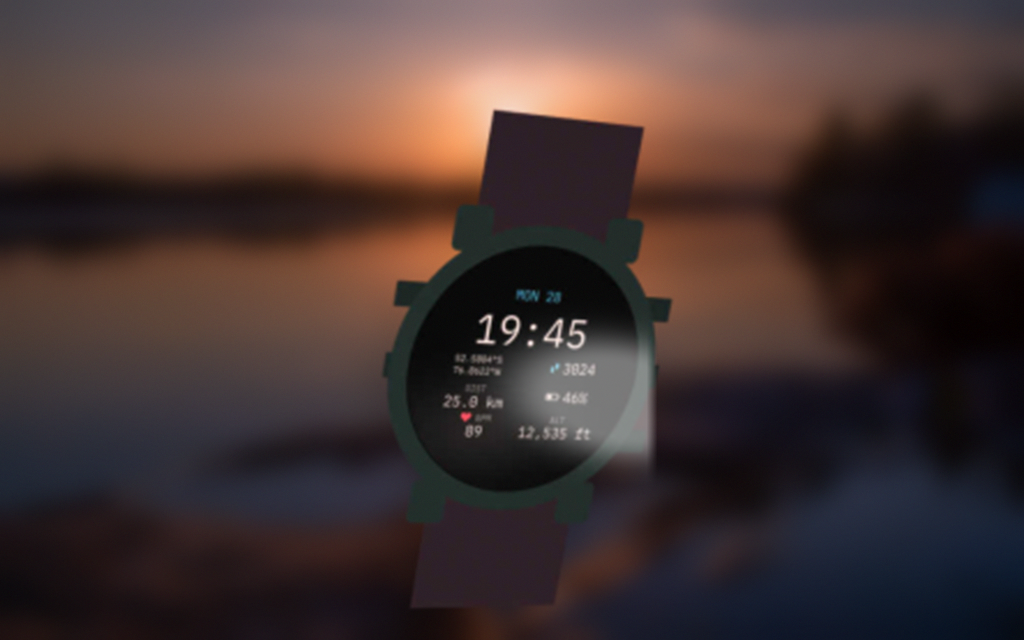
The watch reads 19,45
